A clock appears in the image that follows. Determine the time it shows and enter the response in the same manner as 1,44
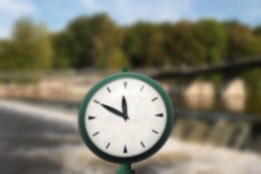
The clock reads 11,50
